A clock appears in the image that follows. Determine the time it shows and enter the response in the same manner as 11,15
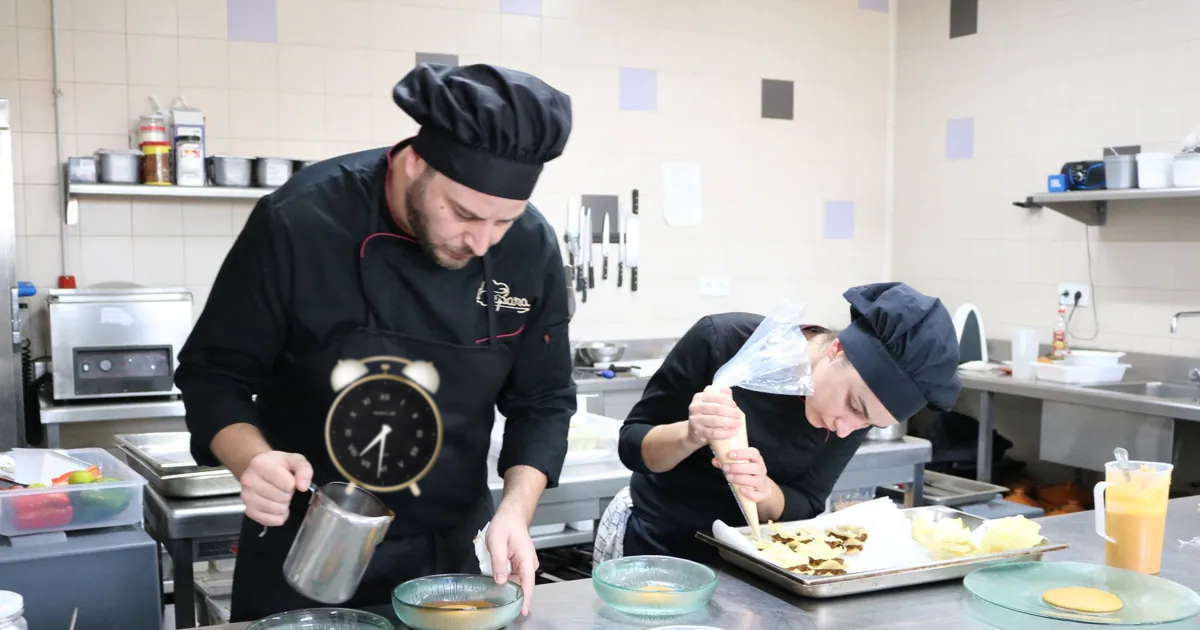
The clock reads 7,31
